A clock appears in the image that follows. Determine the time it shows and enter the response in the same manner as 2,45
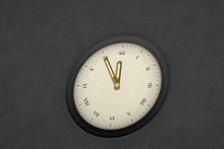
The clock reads 11,55
